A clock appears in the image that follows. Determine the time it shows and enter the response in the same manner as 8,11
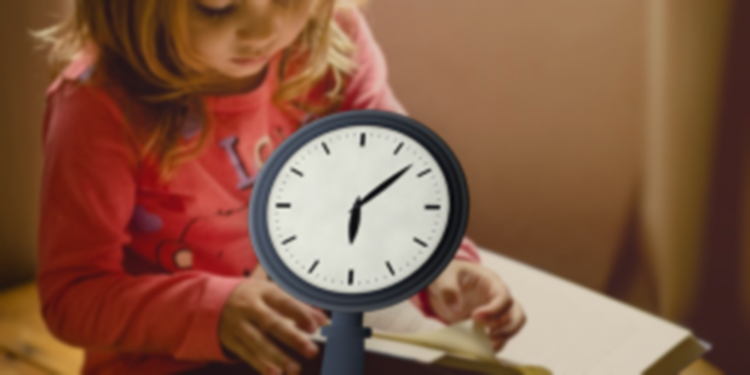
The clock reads 6,08
